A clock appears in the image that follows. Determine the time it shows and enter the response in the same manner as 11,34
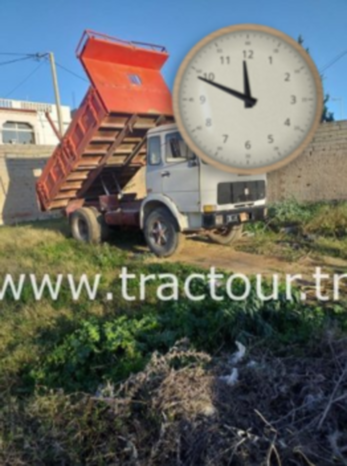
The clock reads 11,49
